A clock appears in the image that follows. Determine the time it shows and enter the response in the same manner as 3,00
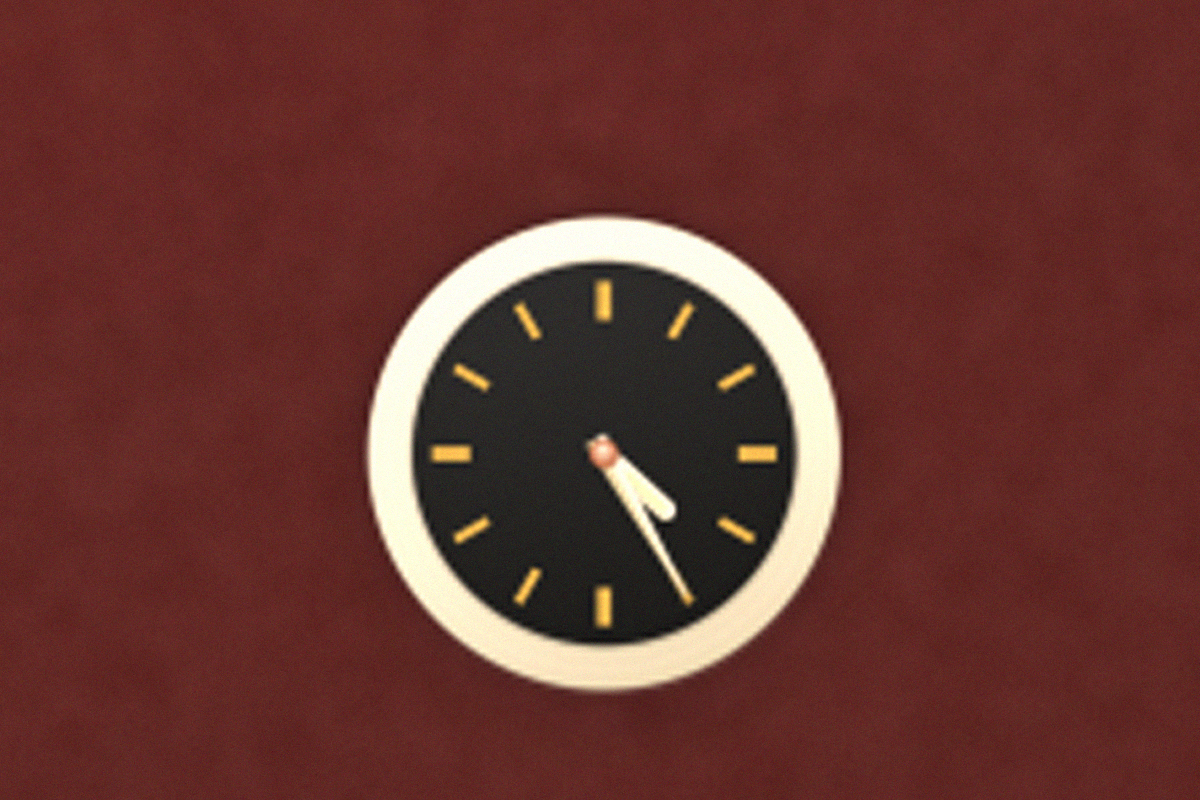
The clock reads 4,25
